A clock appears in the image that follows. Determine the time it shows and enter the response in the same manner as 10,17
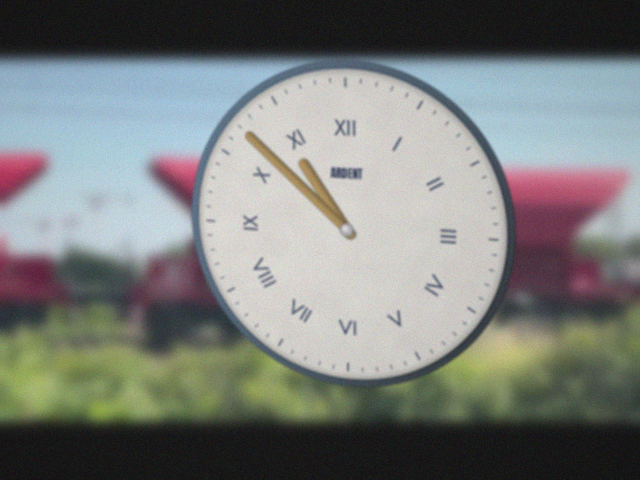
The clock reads 10,52
